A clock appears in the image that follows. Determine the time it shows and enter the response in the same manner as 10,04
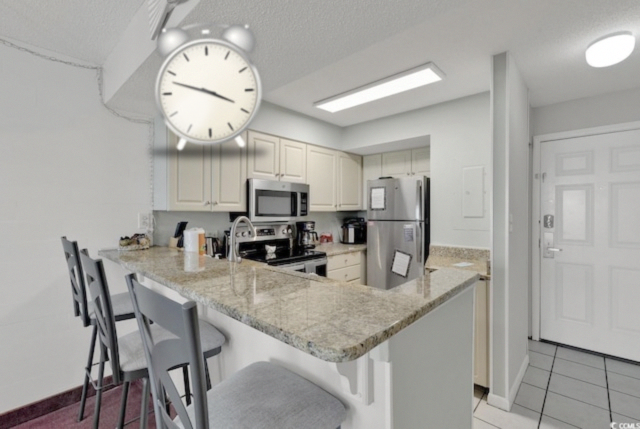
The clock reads 3,48
